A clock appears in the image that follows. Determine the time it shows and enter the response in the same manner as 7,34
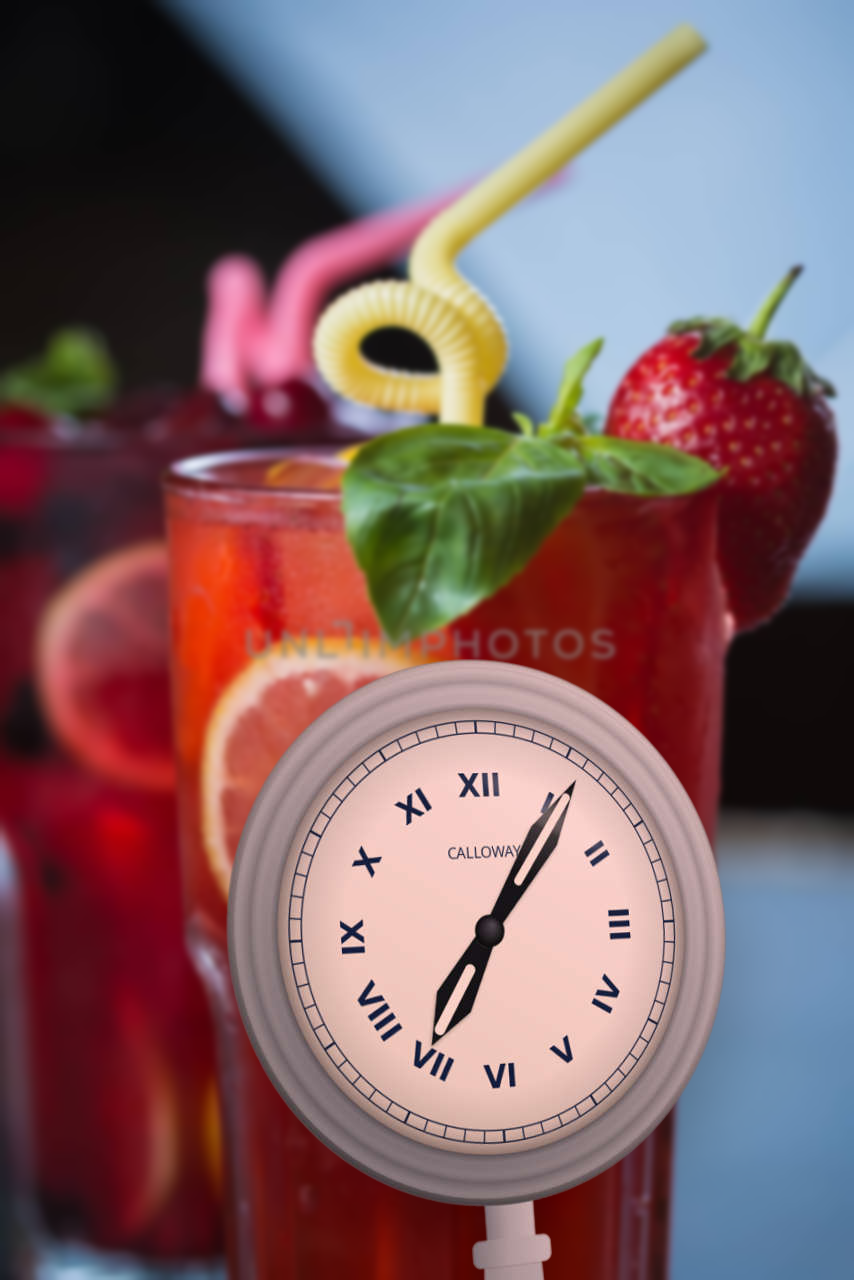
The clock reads 7,06
